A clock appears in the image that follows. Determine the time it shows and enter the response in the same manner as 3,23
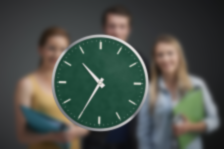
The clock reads 10,35
